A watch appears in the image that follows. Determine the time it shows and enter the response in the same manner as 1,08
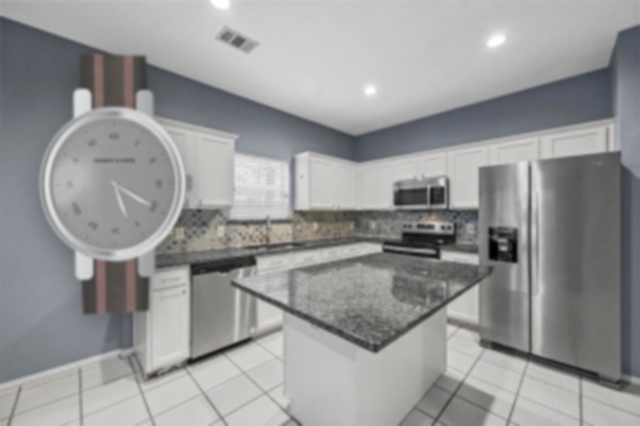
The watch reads 5,20
